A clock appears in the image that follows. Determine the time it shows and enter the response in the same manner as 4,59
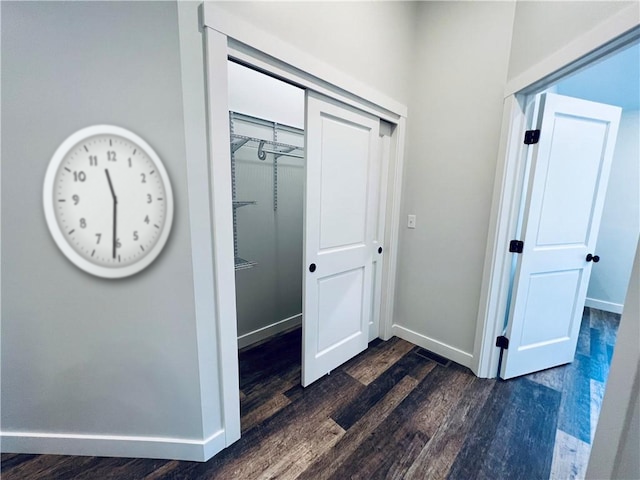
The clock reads 11,31
